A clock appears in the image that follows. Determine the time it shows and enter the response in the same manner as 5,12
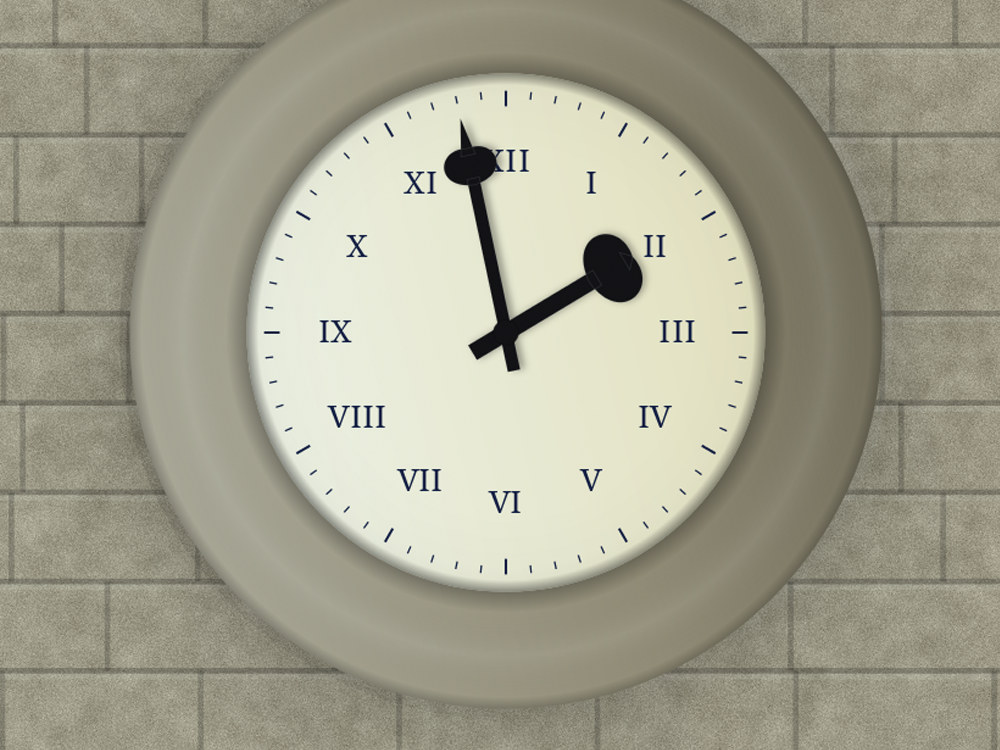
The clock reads 1,58
